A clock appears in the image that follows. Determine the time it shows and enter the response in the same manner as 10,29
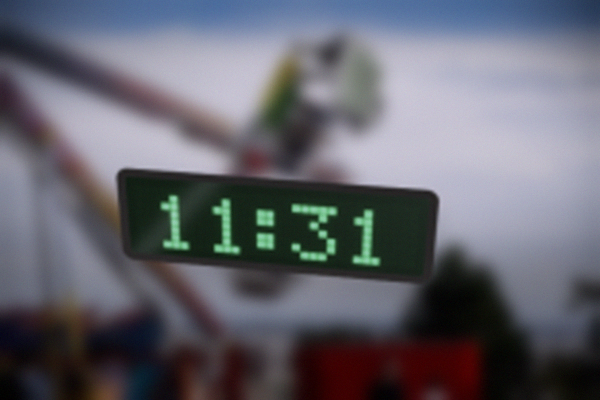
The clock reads 11,31
